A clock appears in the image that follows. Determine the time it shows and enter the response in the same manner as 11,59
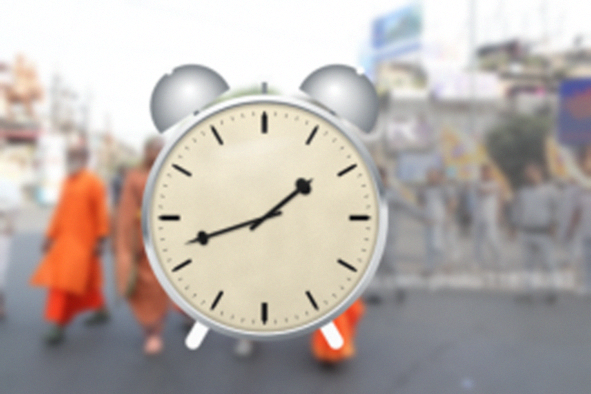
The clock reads 1,42
